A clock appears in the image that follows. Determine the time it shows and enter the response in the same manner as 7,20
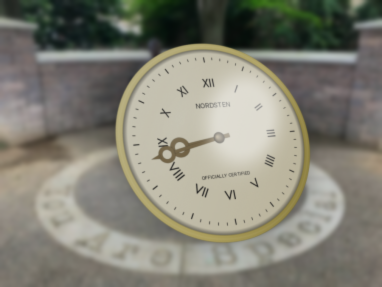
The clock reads 8,43
